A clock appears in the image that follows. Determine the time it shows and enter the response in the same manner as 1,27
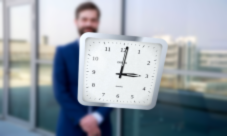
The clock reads 3,01
